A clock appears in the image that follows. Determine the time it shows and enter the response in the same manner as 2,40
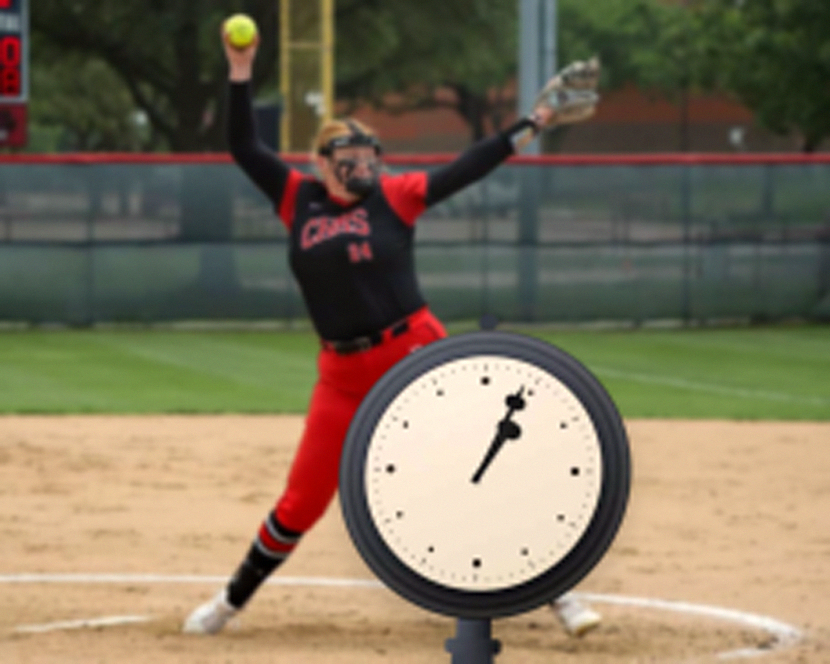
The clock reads 1,04
